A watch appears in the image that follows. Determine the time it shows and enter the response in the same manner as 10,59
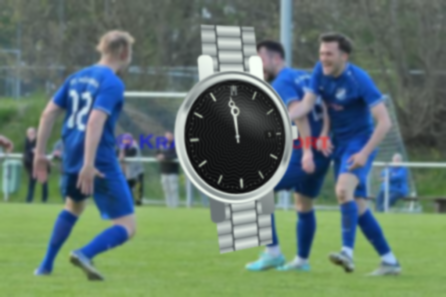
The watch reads 11,59
